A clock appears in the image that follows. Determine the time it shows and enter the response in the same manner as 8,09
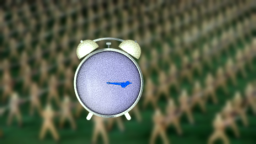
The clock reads 3,15
